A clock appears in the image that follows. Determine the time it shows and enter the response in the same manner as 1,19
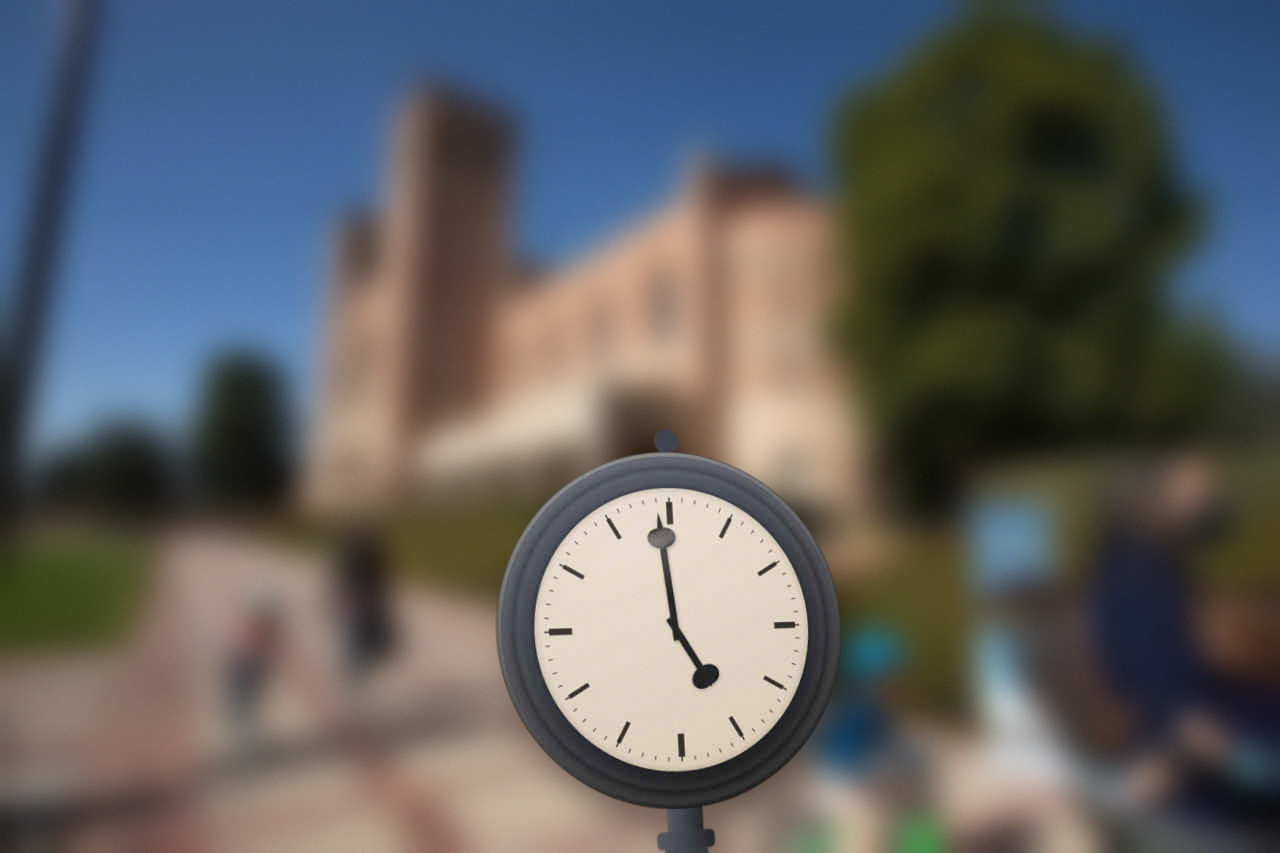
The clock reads 4,59
